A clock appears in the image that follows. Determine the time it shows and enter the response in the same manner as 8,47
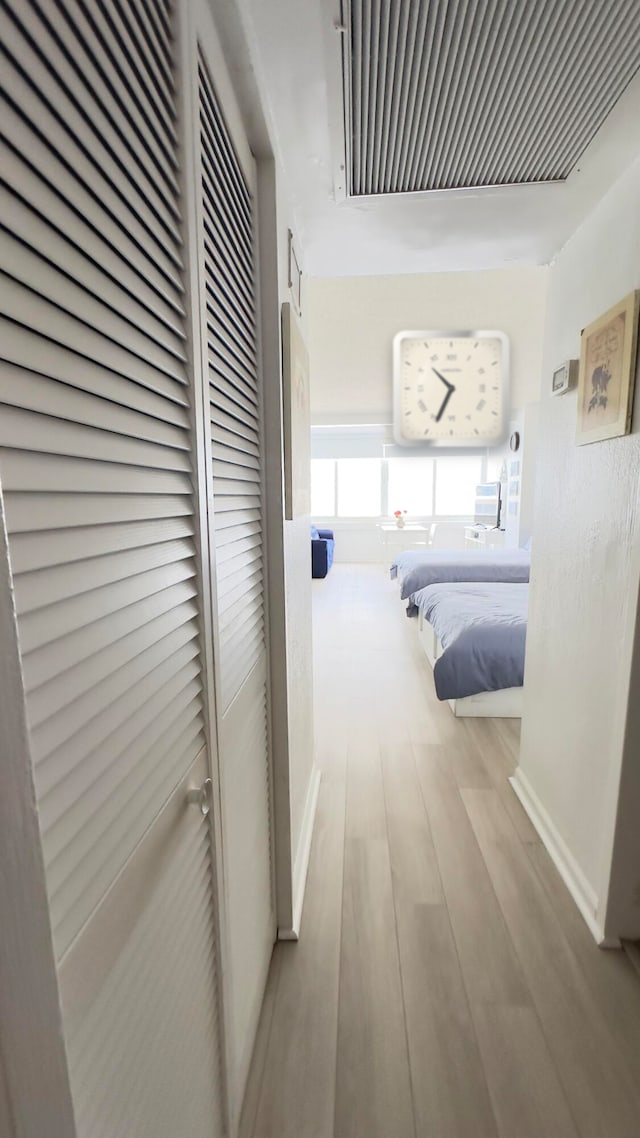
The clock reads 10,34
